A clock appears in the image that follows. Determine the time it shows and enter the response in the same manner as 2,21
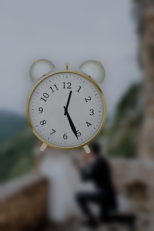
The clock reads 12,26
